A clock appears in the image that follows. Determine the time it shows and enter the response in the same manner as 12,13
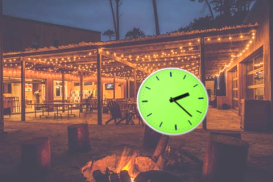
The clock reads 2,23
